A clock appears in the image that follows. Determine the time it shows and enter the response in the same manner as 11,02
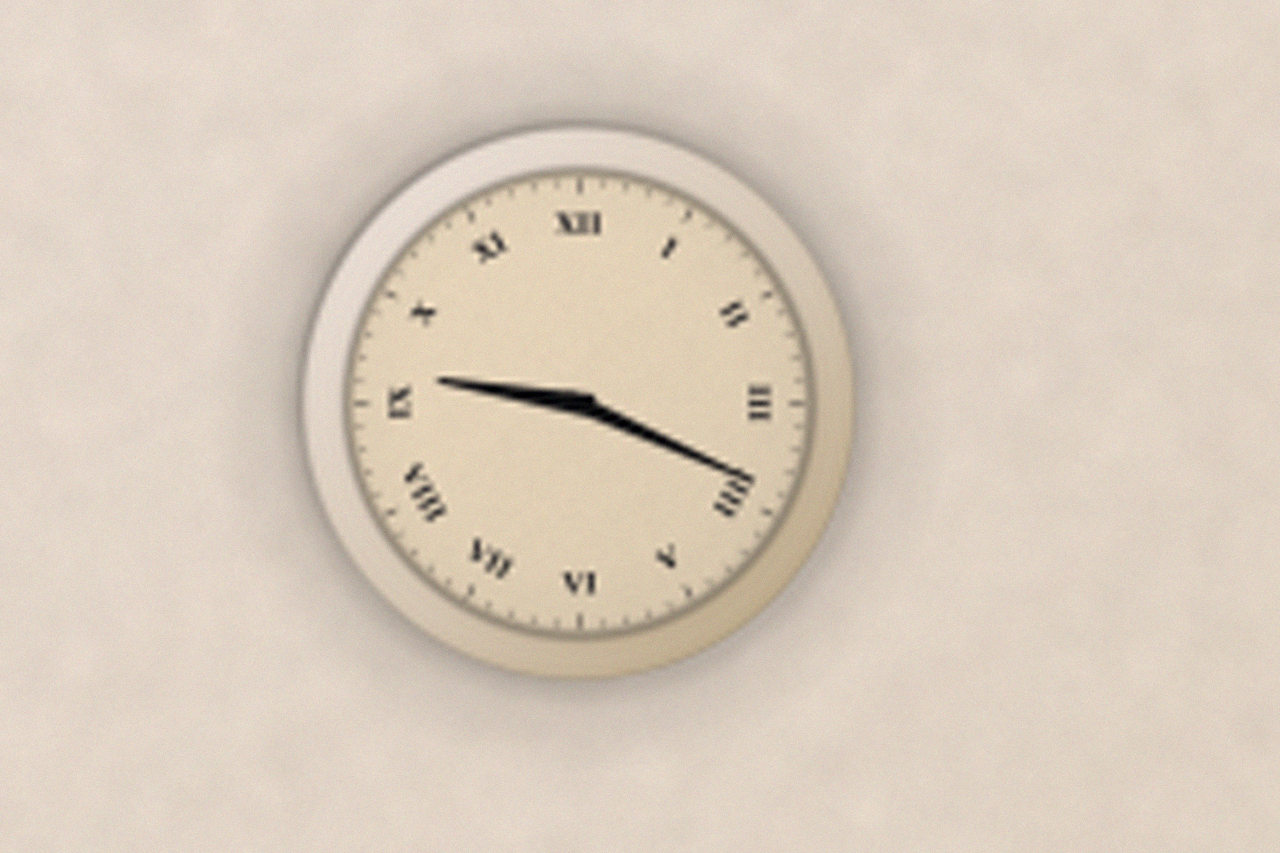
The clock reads 9,19
